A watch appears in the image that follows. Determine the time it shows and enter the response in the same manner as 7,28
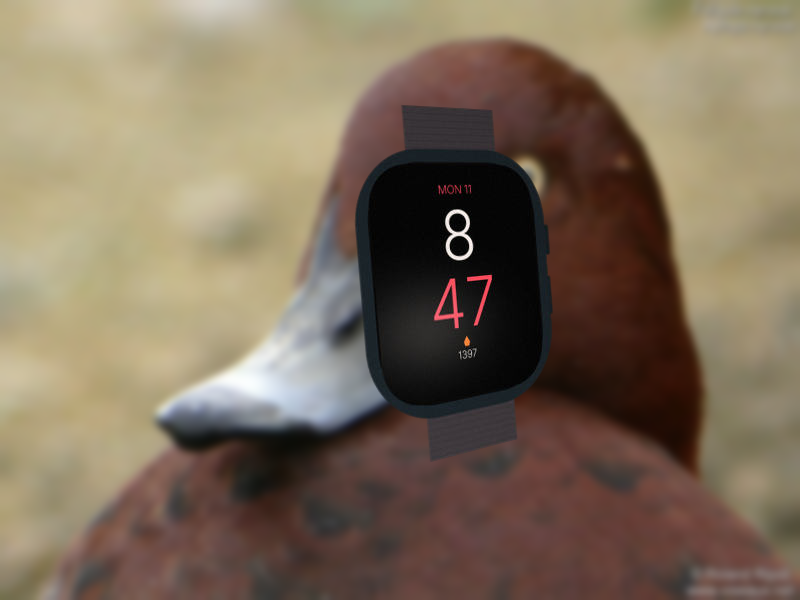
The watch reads 8,47
